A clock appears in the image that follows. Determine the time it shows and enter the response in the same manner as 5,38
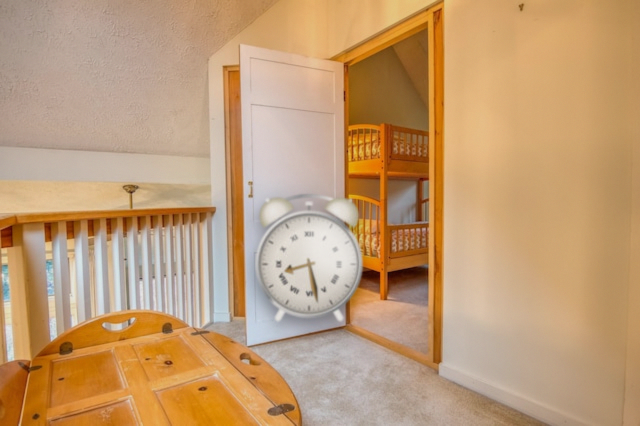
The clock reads 8,28
